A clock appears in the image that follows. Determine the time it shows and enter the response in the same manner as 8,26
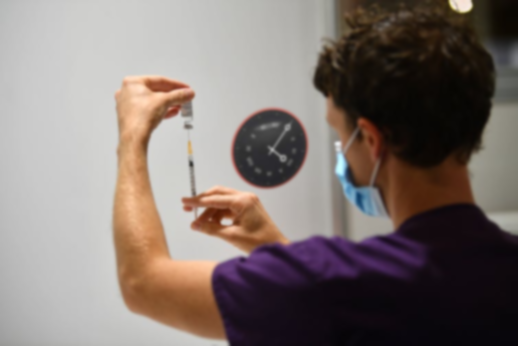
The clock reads 4,05
